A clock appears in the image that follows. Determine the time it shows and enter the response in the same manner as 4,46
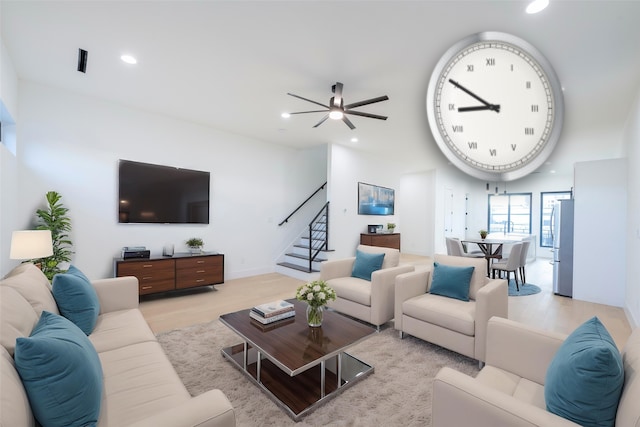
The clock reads 8,50
